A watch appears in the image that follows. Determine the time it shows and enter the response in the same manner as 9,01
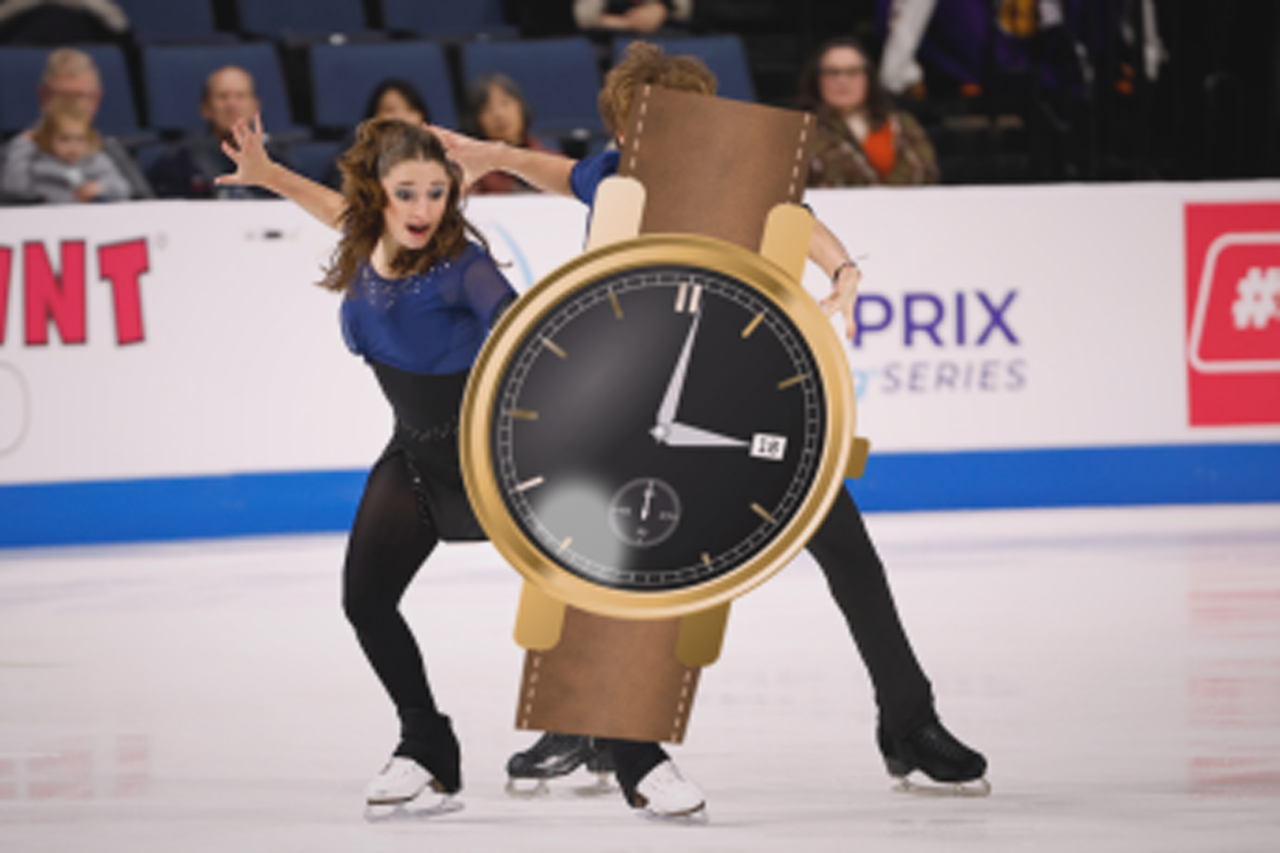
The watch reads 3,01
